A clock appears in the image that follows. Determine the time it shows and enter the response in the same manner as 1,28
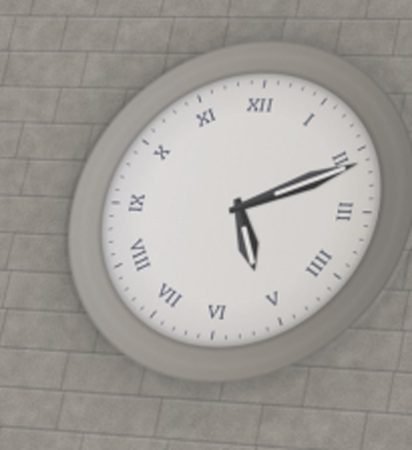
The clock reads 5,11
